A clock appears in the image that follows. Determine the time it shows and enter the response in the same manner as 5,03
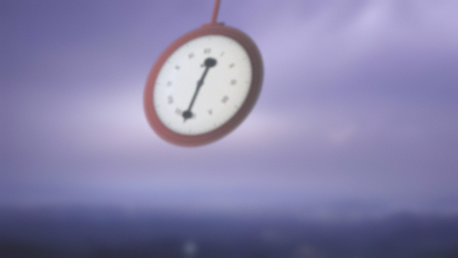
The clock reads 12,32
